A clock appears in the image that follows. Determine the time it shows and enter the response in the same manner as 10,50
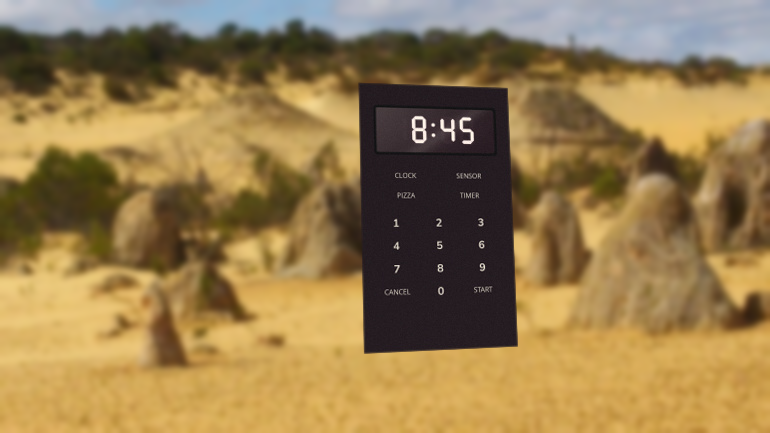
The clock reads 8,45
